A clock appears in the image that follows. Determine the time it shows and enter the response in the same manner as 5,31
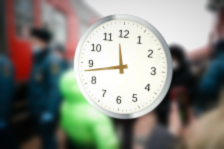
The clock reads 11,43
